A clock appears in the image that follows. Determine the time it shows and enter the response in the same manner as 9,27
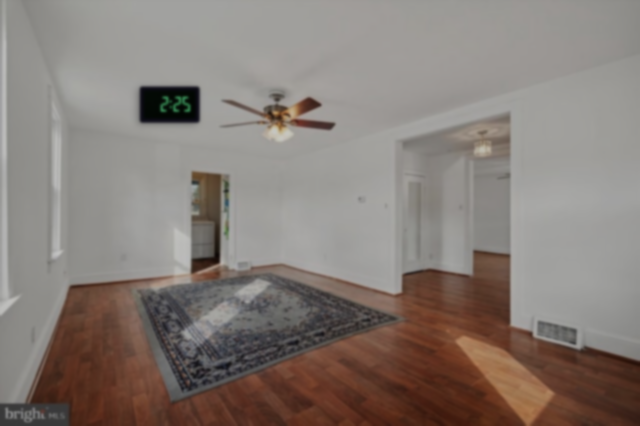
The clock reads 2,25
